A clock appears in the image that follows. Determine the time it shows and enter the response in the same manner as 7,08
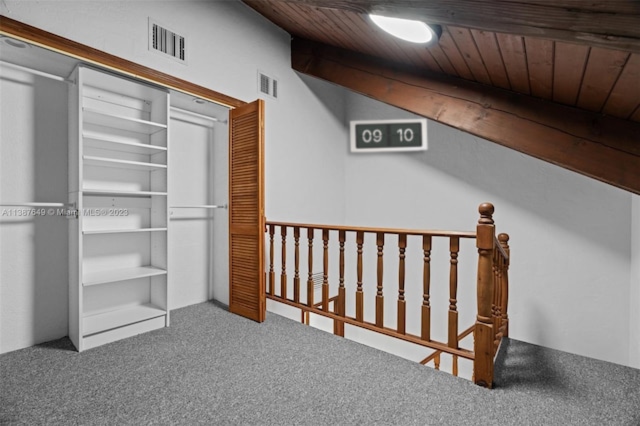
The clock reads 9,10
